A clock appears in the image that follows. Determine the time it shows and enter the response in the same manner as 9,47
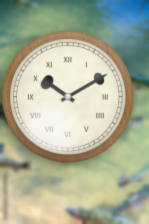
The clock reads 10,10
